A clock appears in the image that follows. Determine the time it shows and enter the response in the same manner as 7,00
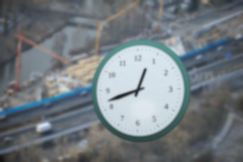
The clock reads 12,42
